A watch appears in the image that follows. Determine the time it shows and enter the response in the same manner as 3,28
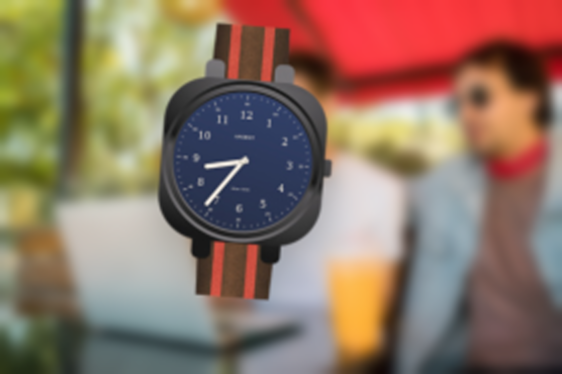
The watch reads 8,36
